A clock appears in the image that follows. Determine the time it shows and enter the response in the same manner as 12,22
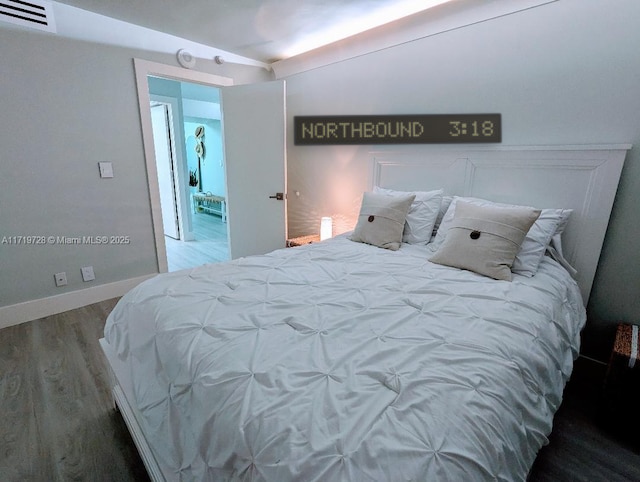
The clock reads 3,18
